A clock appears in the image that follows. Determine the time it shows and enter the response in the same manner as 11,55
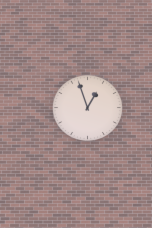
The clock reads 12,57
